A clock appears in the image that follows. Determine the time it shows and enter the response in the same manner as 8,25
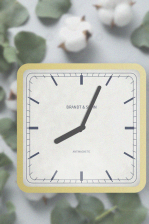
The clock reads 8,04
